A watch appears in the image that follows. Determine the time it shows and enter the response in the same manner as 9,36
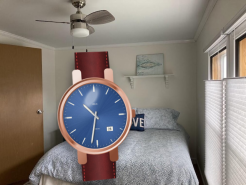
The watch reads 10,32
